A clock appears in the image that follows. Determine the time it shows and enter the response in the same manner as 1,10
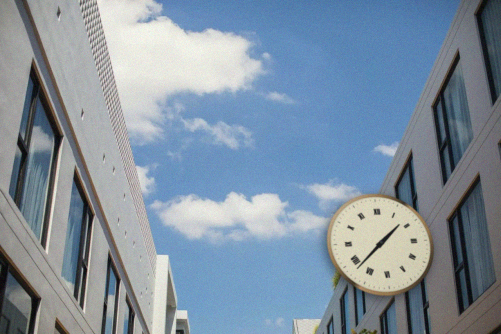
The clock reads 1,38
